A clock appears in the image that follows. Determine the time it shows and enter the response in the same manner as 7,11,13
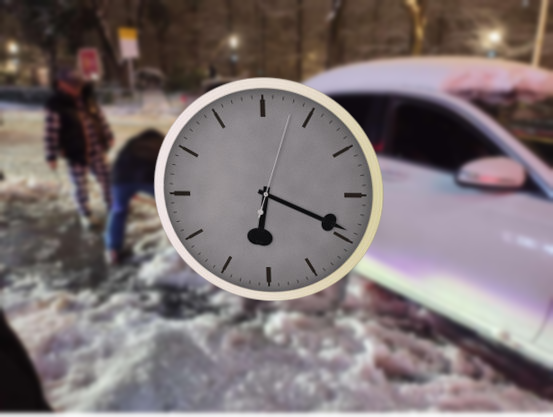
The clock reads 6,19,03
